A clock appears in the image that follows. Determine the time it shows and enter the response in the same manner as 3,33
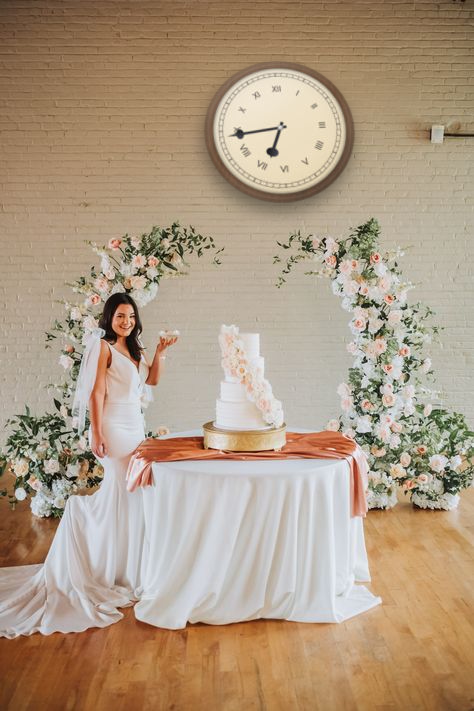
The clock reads 6,44
